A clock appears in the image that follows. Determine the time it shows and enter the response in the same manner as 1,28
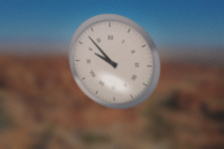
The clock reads 9,53
